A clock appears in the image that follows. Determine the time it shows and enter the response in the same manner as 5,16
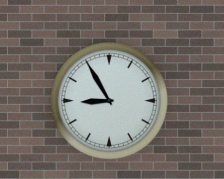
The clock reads 8,55
